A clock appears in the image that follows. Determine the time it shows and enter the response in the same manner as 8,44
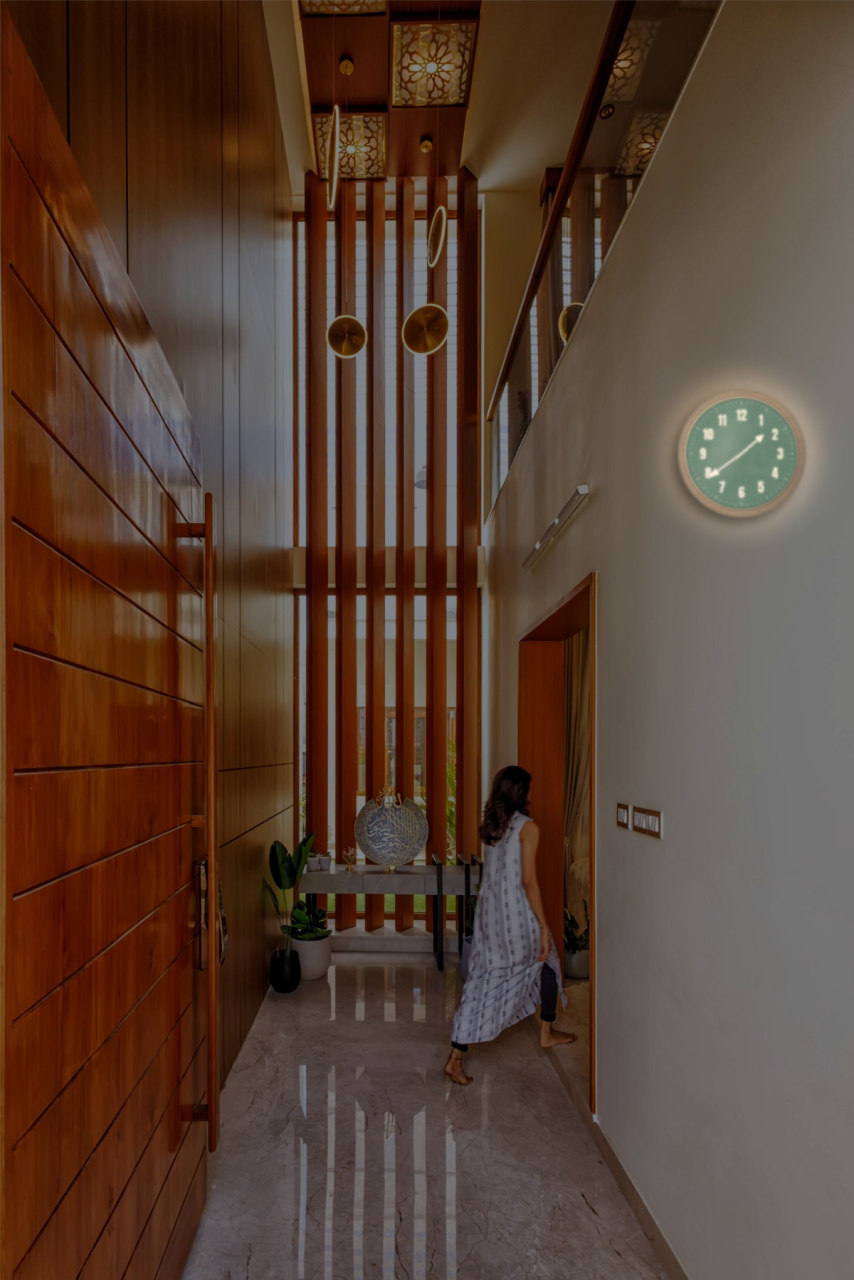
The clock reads 1,39
